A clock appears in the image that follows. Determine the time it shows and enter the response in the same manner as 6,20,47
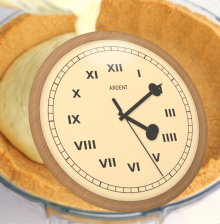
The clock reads 4,09,26
